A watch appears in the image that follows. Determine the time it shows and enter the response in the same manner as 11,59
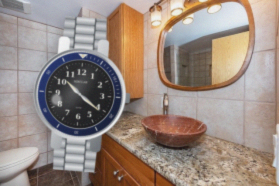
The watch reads 10,21
